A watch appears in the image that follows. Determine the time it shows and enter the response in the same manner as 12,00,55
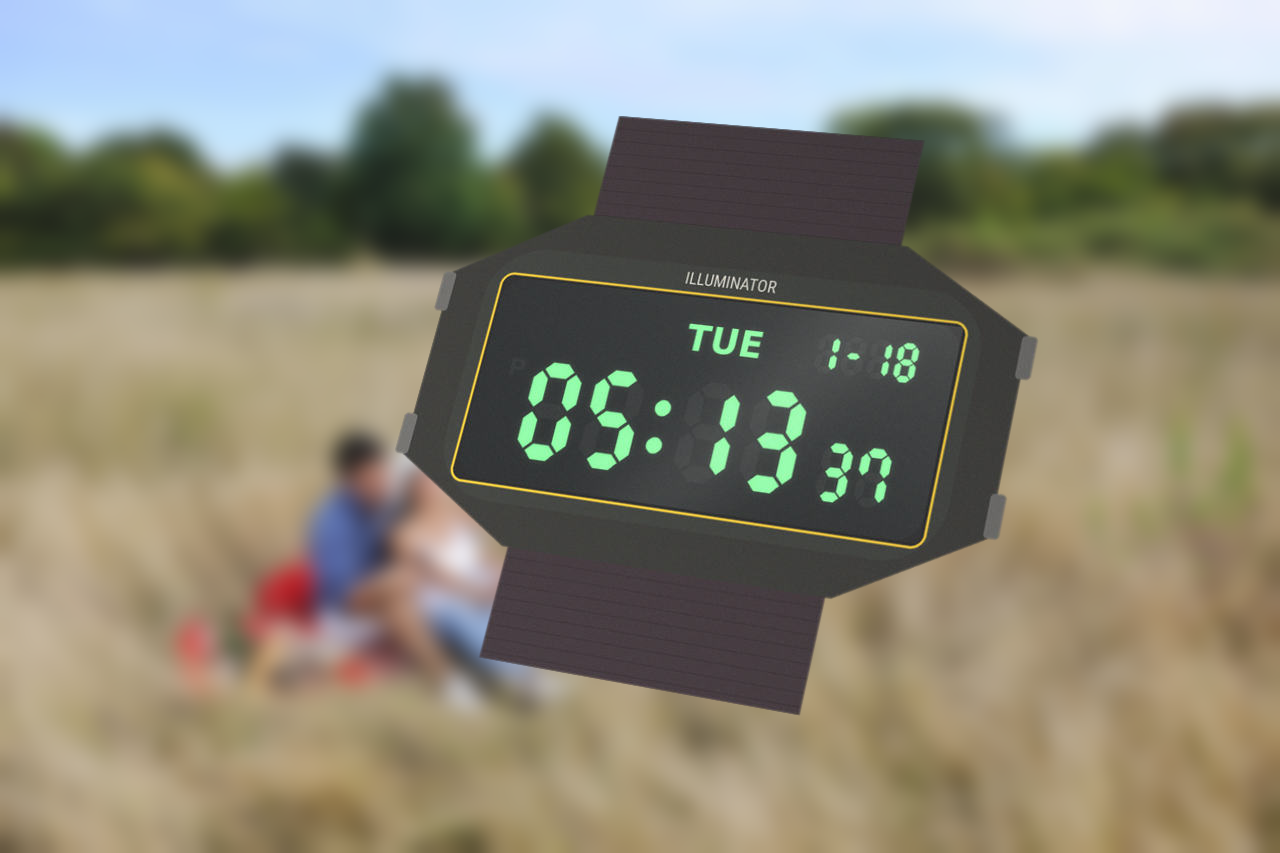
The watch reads 5,13,37
